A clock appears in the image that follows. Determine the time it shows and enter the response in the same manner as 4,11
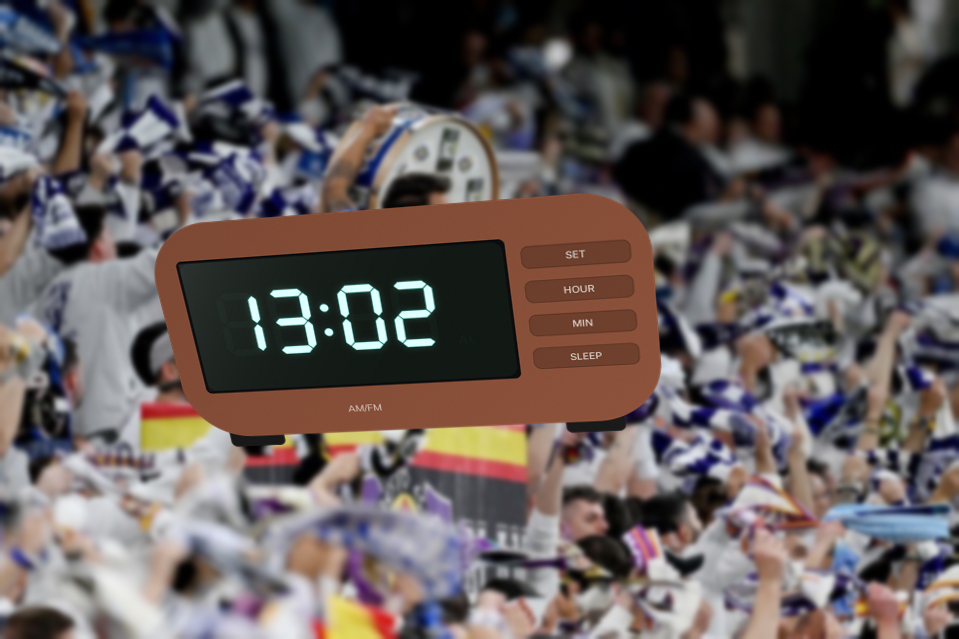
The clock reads 13,02
